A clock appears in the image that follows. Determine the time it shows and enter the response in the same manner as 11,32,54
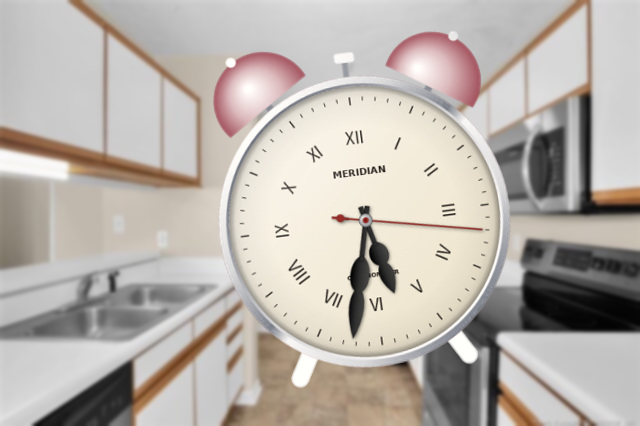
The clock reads 5,32,17
